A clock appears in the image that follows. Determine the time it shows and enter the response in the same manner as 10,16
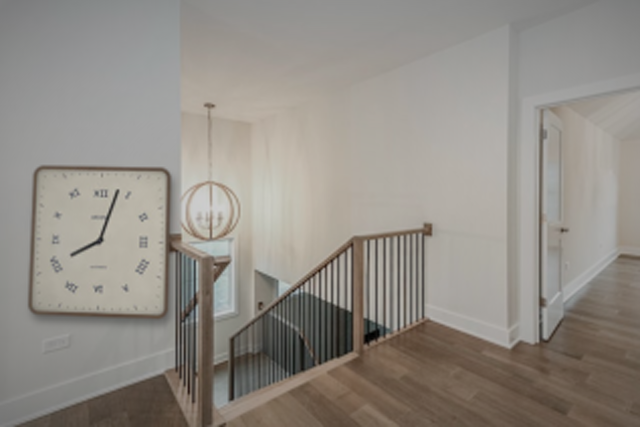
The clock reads 8,03
